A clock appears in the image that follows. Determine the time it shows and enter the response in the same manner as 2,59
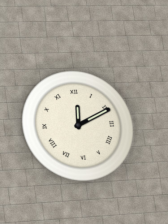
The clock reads 12,11
